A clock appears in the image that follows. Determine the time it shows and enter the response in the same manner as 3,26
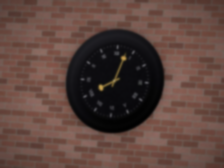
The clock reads 8,03
